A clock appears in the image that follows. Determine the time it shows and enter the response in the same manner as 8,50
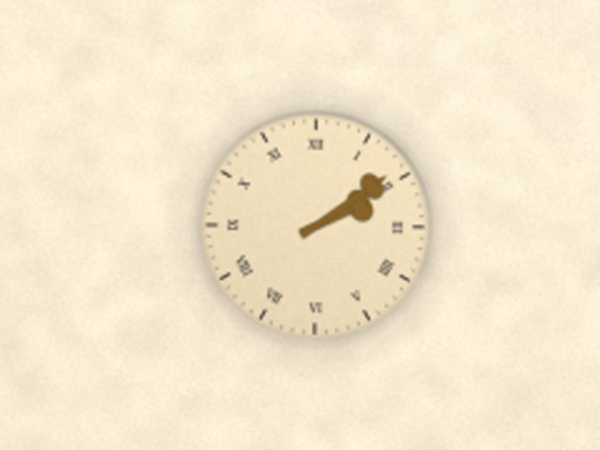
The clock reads 2,09
